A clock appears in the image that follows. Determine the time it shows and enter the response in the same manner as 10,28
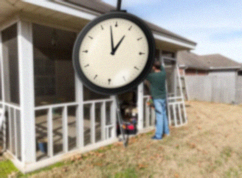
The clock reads 12,58
